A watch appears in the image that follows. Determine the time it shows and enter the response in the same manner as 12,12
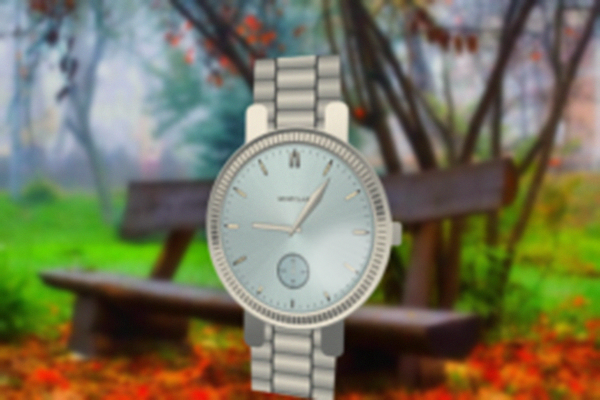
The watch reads 9,06
